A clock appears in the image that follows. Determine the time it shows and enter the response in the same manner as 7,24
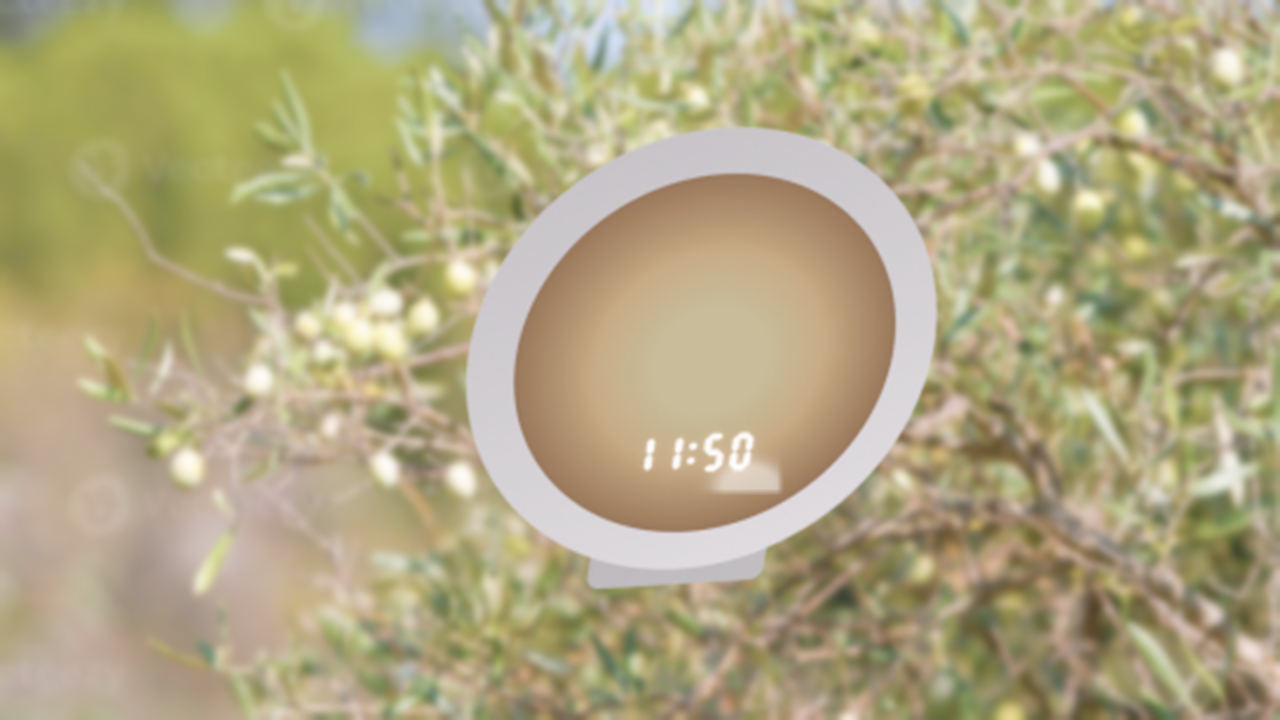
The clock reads 11,50
